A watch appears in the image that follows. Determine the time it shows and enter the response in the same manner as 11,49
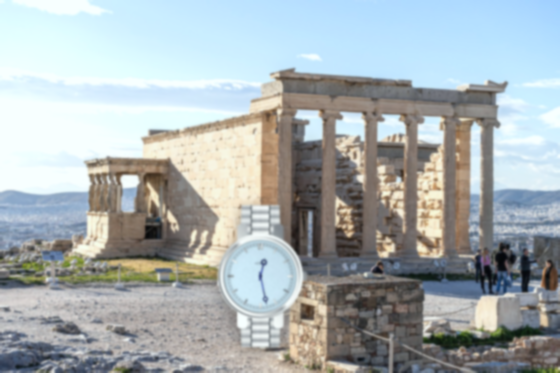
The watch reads 12,28
